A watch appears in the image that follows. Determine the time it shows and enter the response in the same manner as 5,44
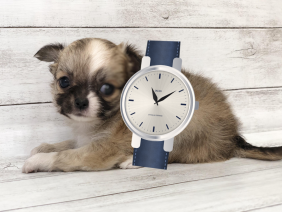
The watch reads 11,09
